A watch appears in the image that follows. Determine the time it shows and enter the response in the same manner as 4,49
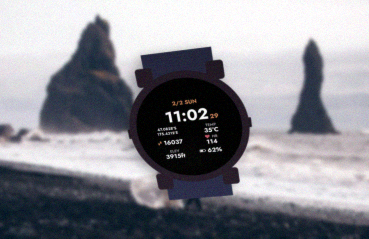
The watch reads 11,02
